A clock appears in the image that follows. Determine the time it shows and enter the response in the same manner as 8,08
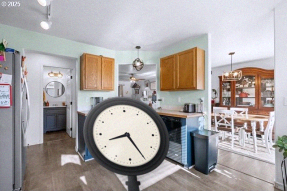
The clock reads 8,25
